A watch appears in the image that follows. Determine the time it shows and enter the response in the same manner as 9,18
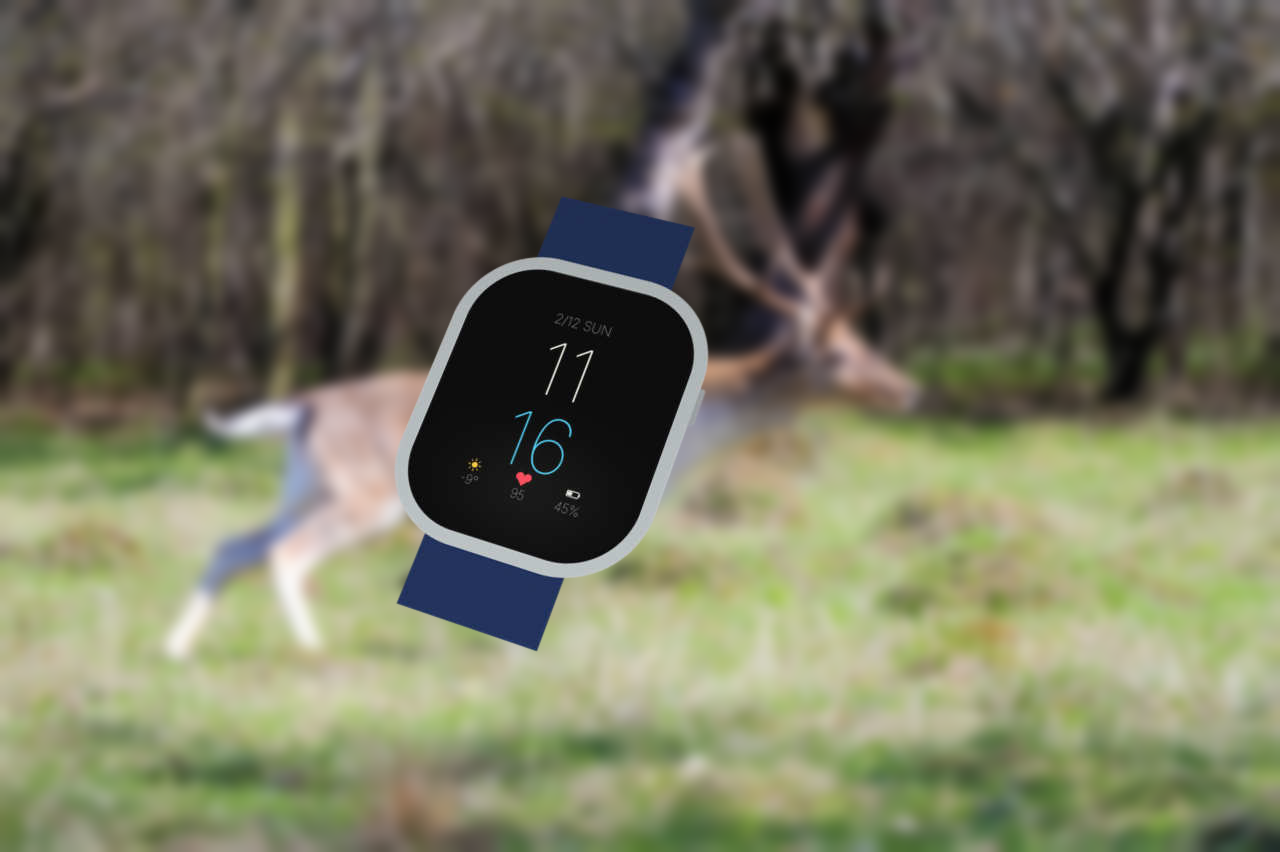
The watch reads 11,16
